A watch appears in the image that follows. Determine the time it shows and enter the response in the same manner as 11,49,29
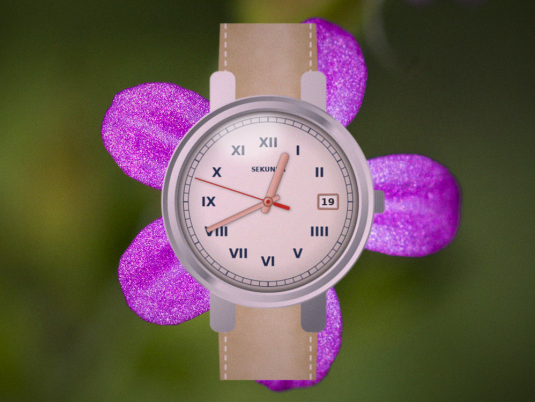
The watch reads 12,40,48
